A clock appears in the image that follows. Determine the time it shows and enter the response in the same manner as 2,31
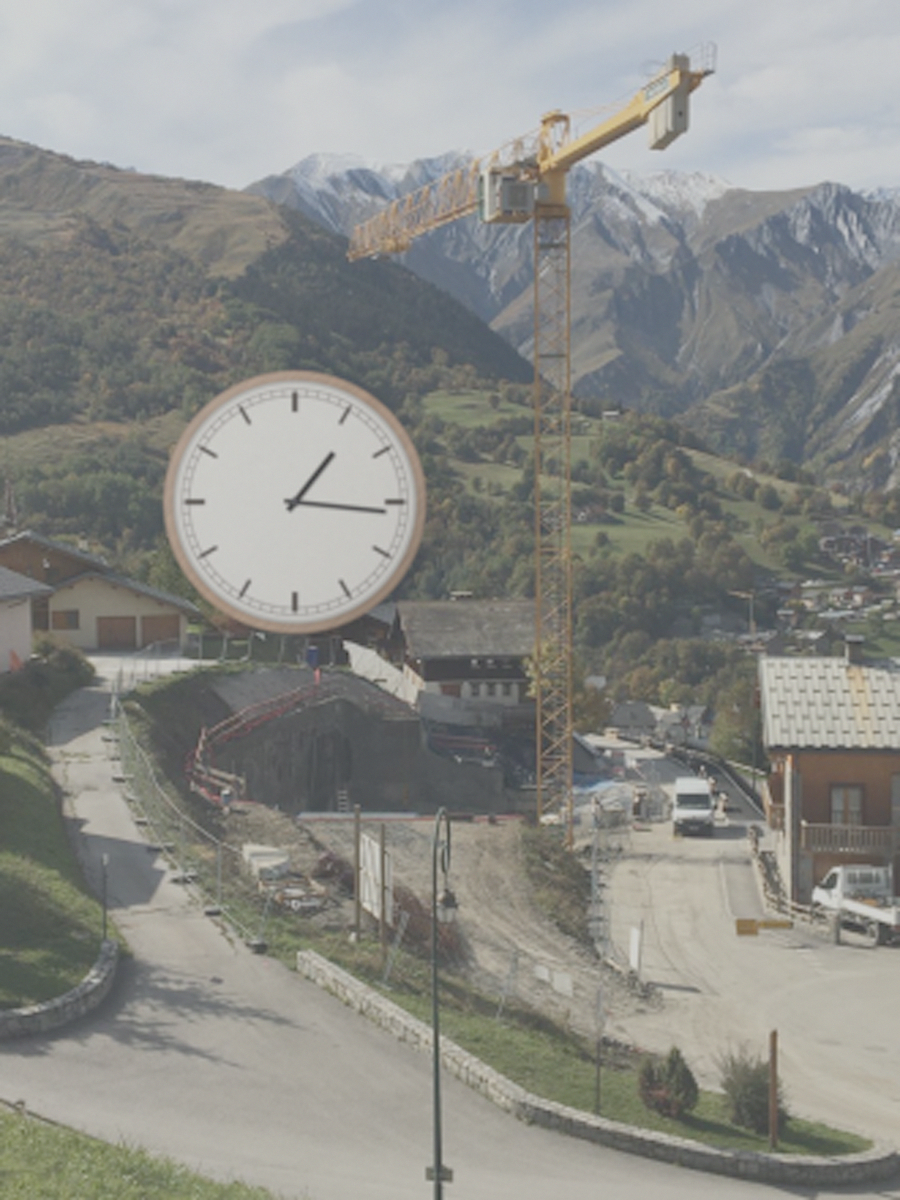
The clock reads 1,16
